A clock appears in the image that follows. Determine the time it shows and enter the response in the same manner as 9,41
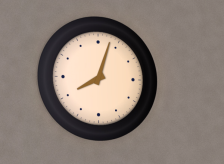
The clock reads 8,03
